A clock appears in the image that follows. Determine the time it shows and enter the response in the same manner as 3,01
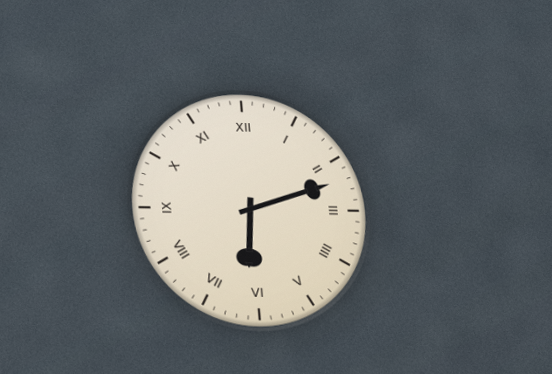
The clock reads 6,12
